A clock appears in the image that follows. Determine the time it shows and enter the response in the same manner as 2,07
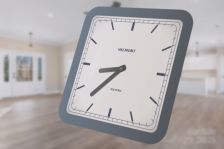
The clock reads 8,37
